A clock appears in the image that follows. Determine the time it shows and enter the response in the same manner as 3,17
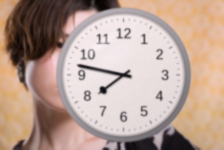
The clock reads 7,47
